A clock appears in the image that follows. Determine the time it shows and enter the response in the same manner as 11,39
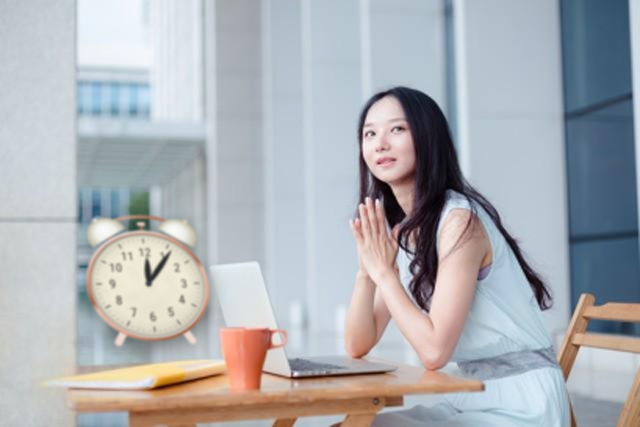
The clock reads 12,06
